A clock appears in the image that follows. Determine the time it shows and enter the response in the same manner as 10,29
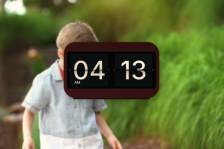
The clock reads 4,13
